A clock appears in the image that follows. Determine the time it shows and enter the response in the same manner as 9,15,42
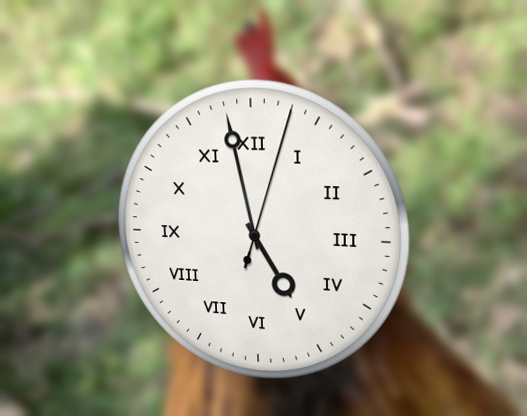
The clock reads 4,58,03
